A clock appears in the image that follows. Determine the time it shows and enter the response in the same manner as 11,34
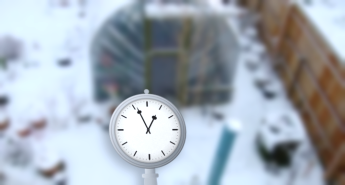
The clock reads 12,56
